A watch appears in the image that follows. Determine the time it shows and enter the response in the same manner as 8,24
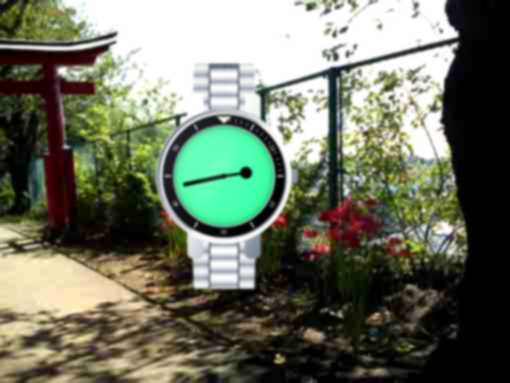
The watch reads 2,43
